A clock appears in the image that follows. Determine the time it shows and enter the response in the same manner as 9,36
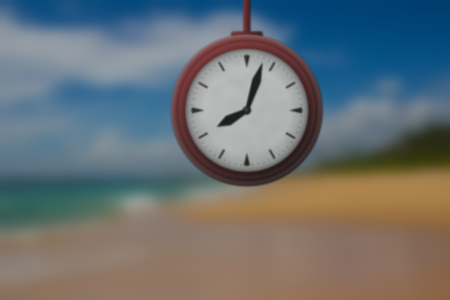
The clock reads 8,03
